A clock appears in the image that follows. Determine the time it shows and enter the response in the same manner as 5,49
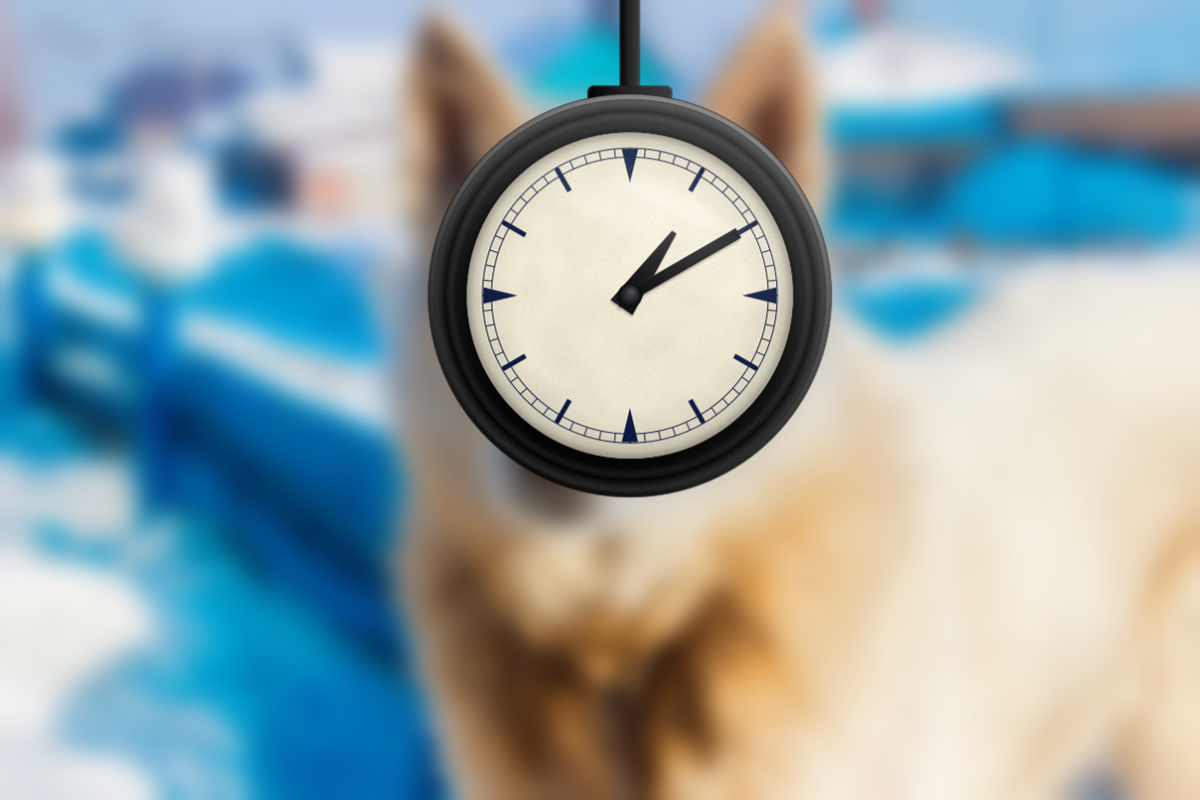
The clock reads 1,10
